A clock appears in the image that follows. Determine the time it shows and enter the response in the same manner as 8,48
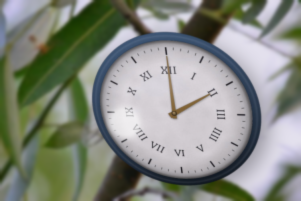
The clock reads 2,00
